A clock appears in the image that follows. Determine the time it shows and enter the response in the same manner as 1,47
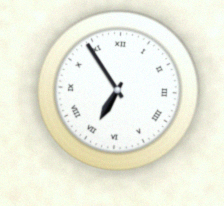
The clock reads 6,54
